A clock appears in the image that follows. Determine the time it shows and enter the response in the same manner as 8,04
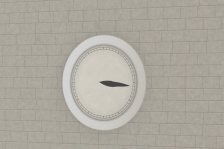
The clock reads 3,16
